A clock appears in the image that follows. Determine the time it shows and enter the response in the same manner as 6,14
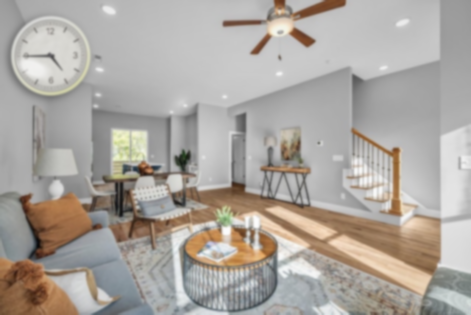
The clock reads 4,45
